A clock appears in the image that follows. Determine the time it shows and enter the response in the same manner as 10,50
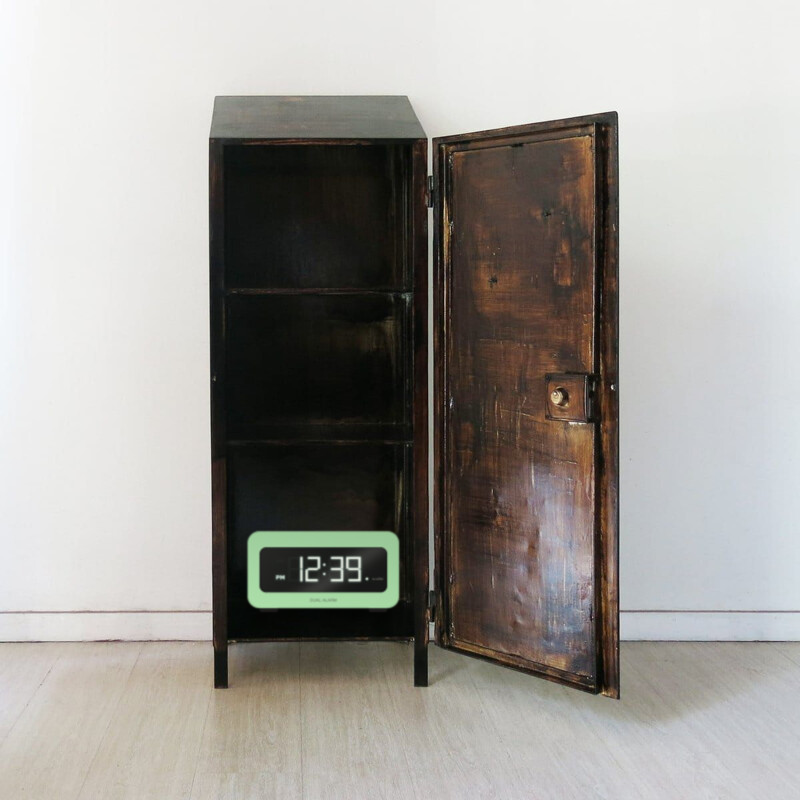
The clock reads 12,39
